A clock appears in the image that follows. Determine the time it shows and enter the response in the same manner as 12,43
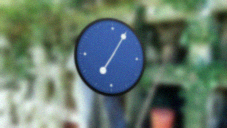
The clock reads 7,05
